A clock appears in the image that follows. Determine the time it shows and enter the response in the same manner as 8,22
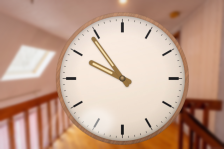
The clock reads 9,54
